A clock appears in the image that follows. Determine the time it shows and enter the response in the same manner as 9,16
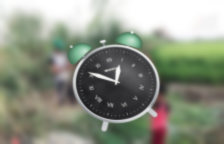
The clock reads 12,51
